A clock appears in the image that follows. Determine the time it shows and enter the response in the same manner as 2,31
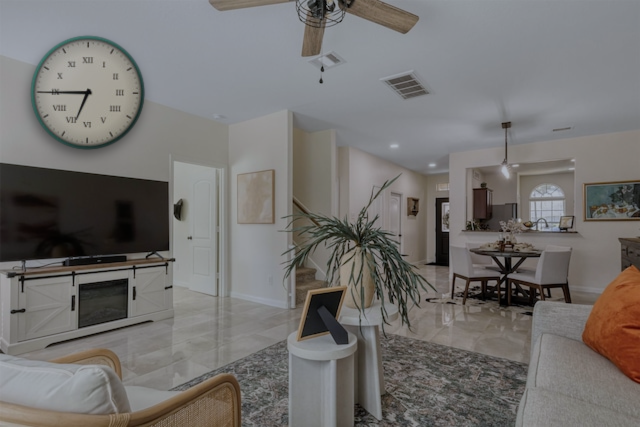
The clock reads 6,45
